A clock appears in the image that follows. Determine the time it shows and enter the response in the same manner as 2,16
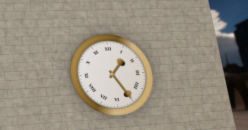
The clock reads 1,25
